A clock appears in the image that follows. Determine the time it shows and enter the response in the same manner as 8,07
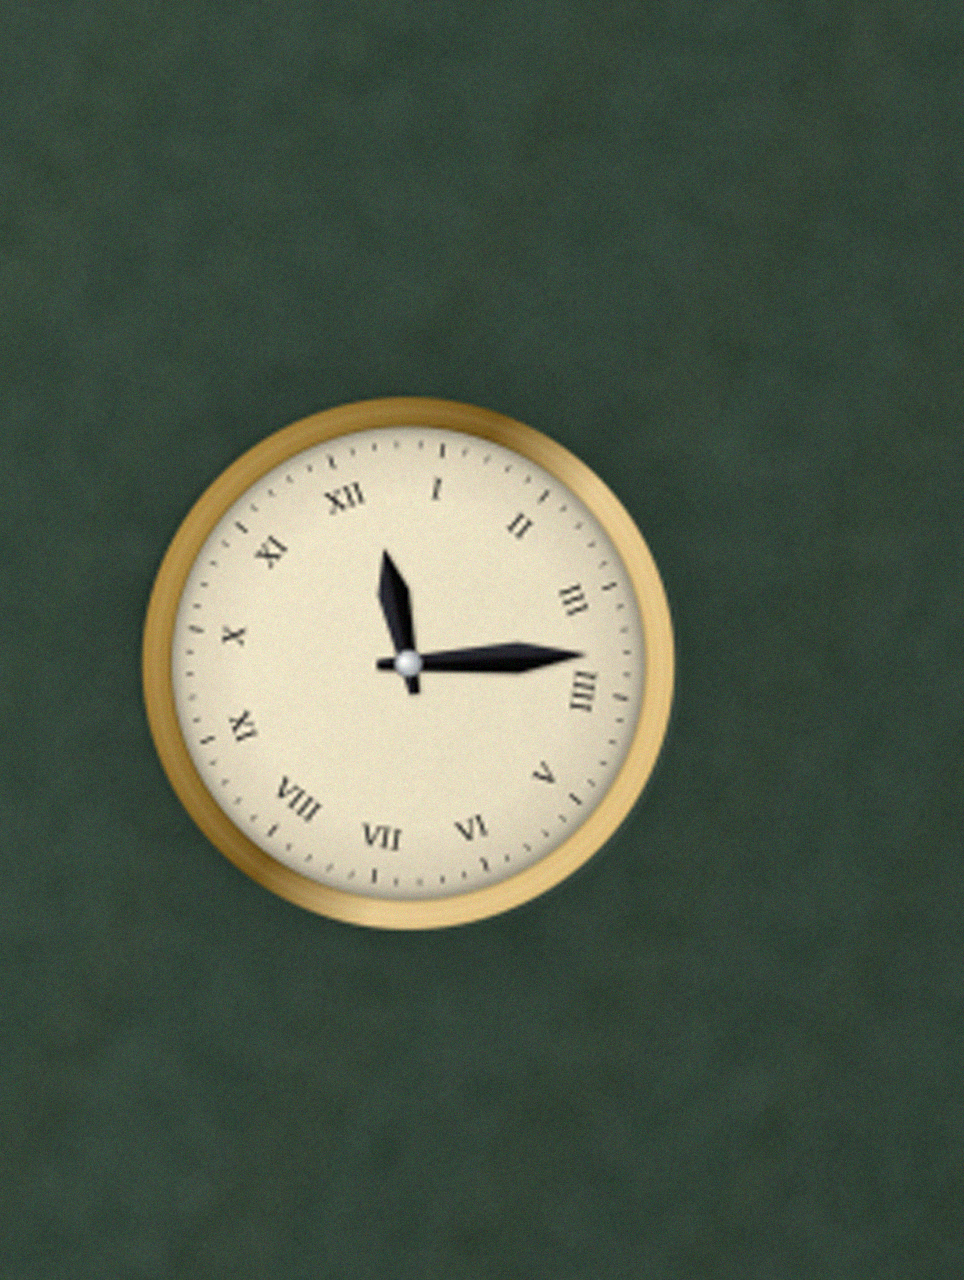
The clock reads 12,18
